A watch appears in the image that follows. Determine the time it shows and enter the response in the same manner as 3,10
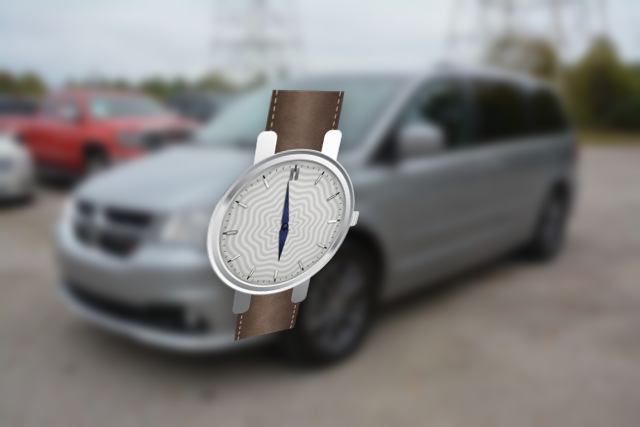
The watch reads 5,59
